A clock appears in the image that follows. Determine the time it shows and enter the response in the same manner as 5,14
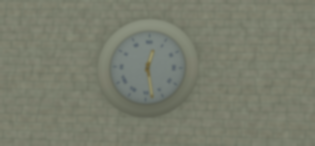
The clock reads 12,28
